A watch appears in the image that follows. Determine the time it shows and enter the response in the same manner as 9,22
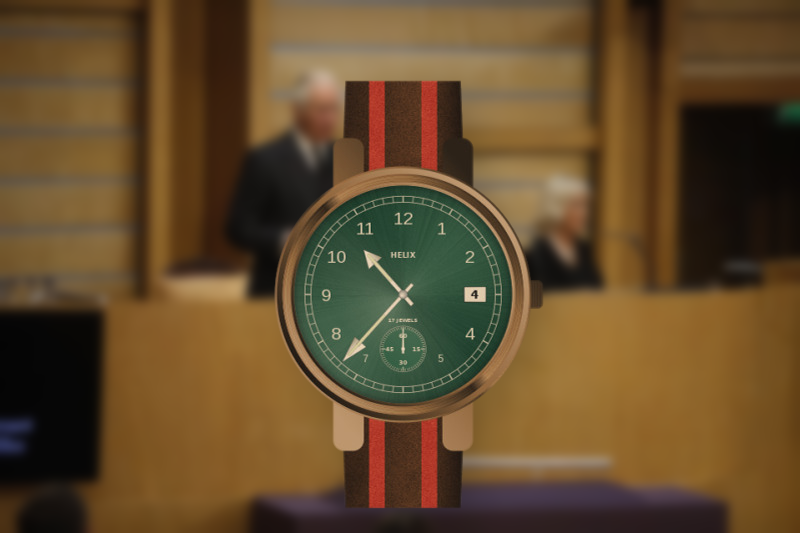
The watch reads 10,37
